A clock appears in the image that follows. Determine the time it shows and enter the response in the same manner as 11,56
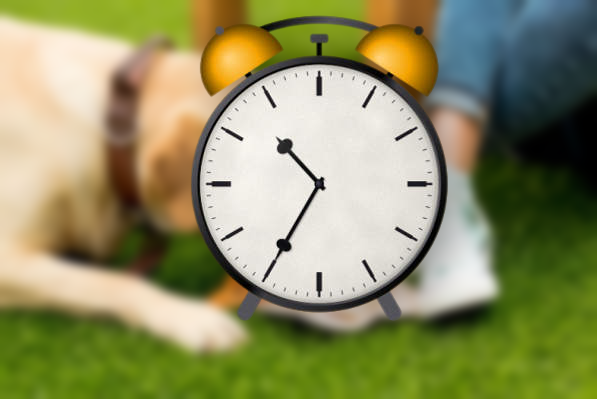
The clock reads 10,35
